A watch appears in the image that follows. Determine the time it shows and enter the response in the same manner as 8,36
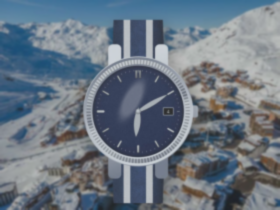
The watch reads 6,10
